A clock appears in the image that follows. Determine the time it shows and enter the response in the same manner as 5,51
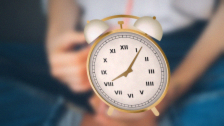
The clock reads 8,06
